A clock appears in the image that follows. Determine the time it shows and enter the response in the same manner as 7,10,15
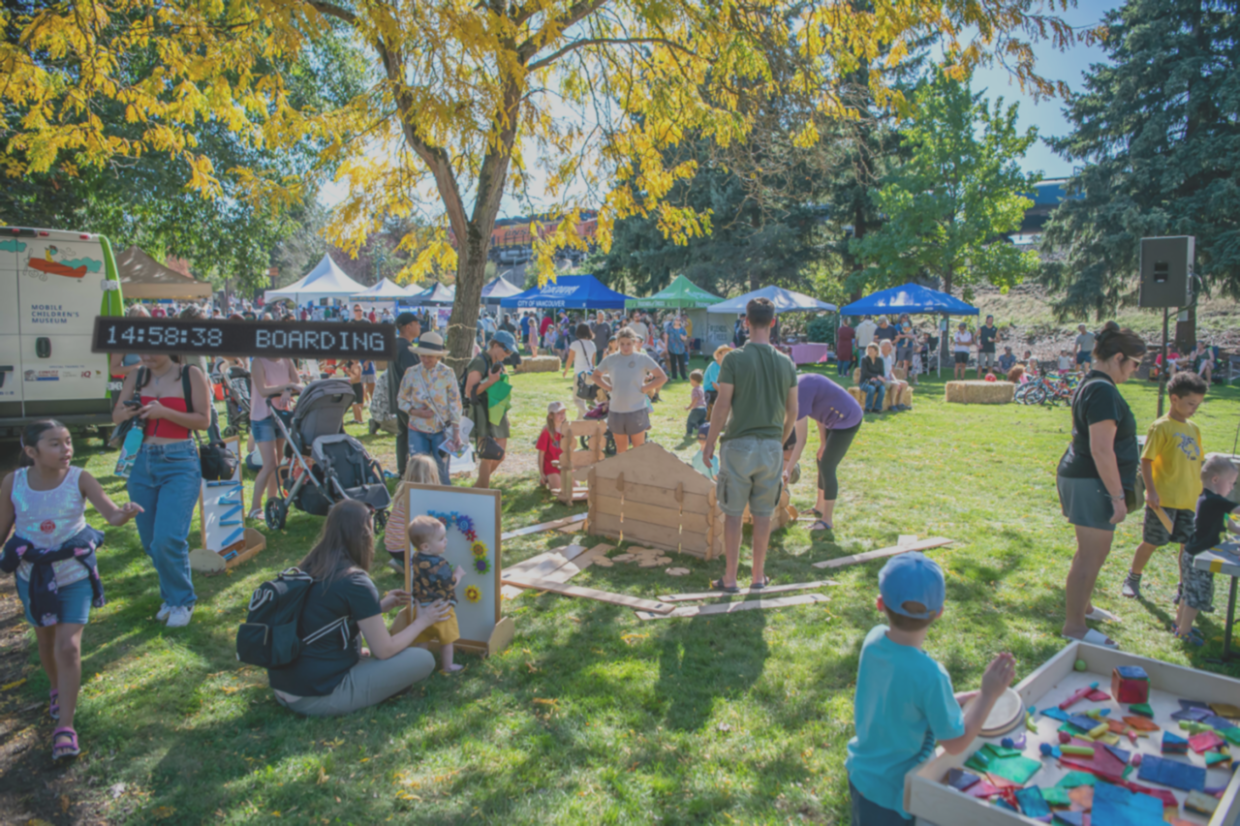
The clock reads 14,58,38
